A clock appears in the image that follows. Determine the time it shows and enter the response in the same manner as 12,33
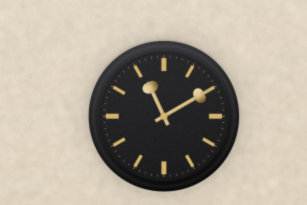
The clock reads 11,10
